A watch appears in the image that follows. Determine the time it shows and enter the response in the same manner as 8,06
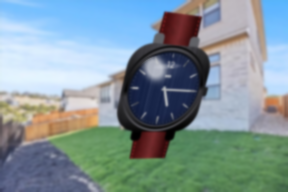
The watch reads 5,15
